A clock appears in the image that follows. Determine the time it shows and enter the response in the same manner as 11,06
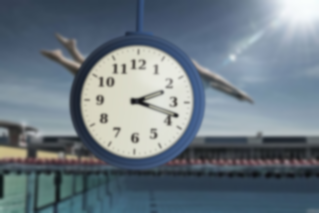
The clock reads 2,18
